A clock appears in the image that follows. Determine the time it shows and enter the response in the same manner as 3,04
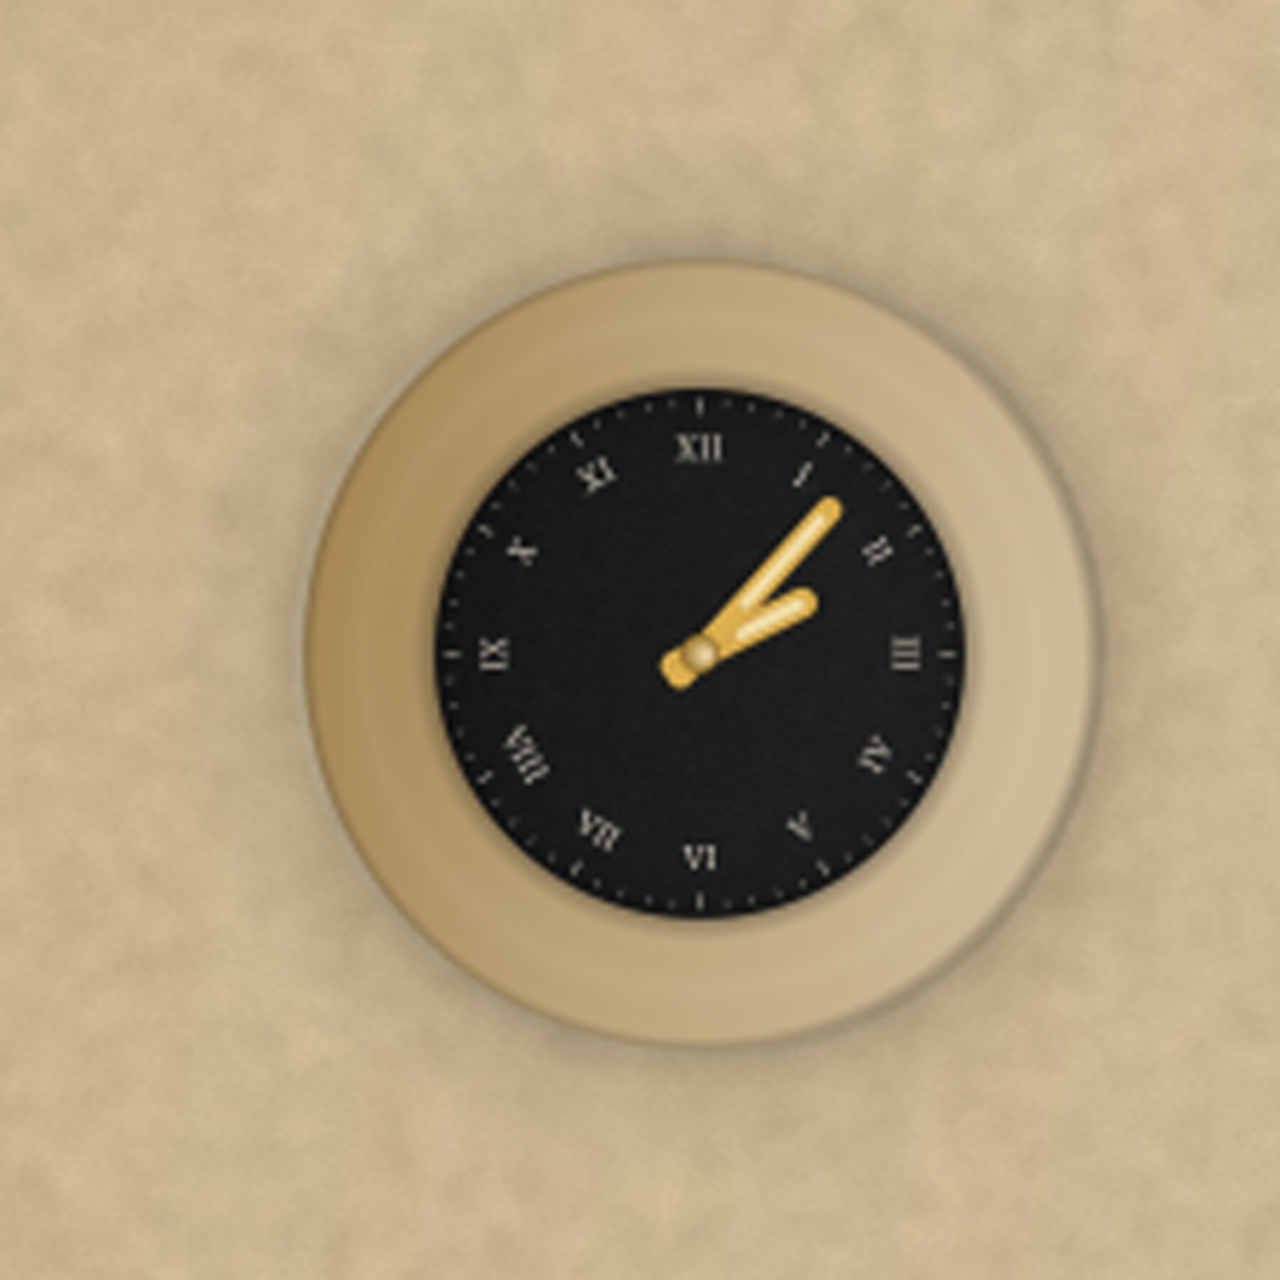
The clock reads 2,07
